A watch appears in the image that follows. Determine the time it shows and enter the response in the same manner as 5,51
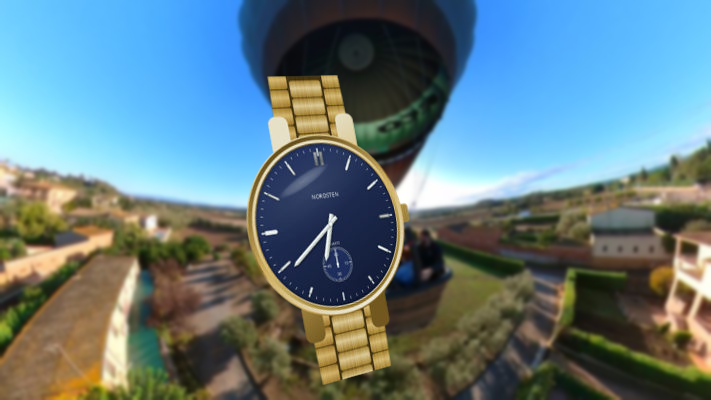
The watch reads 6,39
